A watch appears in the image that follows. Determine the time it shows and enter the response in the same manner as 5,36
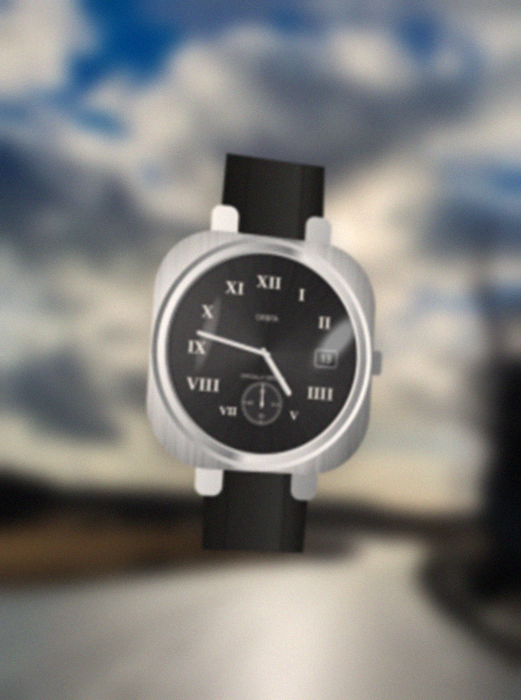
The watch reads 4,47
